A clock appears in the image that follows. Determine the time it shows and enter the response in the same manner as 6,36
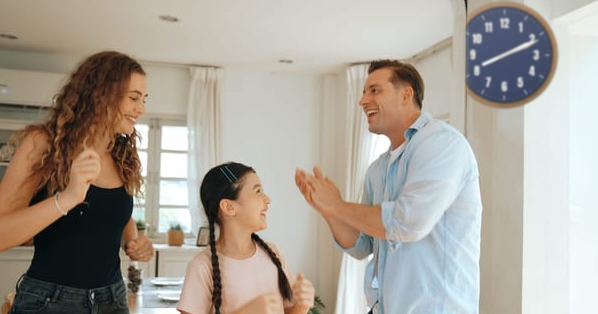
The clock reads 8,11
